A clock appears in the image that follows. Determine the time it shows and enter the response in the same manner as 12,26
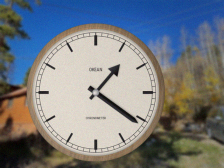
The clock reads 1,21
